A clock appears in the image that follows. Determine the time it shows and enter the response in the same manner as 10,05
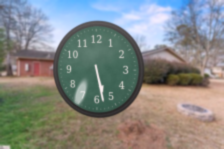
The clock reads 5,28
